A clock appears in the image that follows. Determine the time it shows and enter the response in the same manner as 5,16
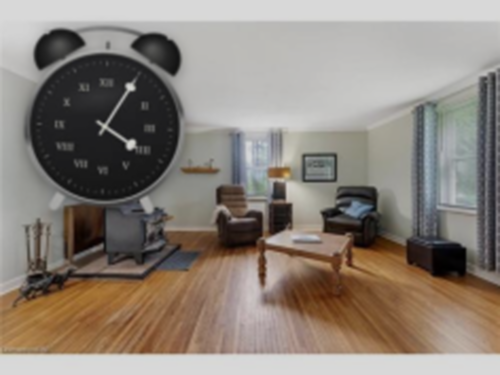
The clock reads 4,05
